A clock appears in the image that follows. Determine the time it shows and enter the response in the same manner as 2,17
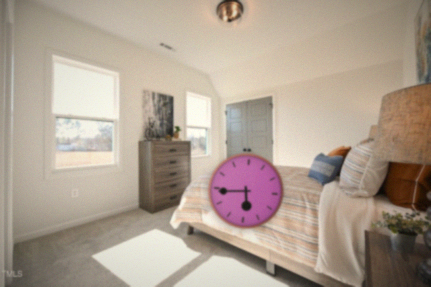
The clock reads 5,44
